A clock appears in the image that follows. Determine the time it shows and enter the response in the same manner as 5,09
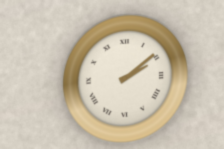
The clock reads 2,09
